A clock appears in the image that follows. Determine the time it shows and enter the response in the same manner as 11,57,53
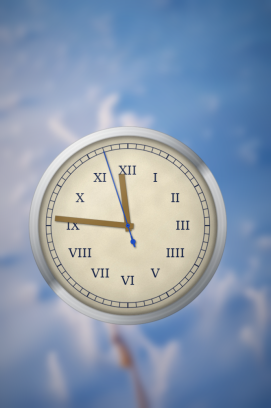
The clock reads 11,45,57
